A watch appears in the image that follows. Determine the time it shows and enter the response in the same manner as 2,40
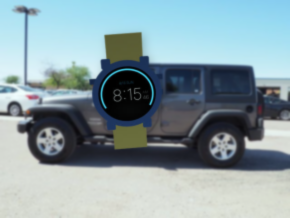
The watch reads 8,15
